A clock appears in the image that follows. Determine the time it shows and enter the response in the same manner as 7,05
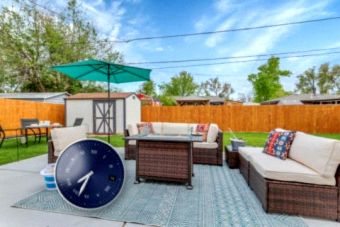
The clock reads 7,33
